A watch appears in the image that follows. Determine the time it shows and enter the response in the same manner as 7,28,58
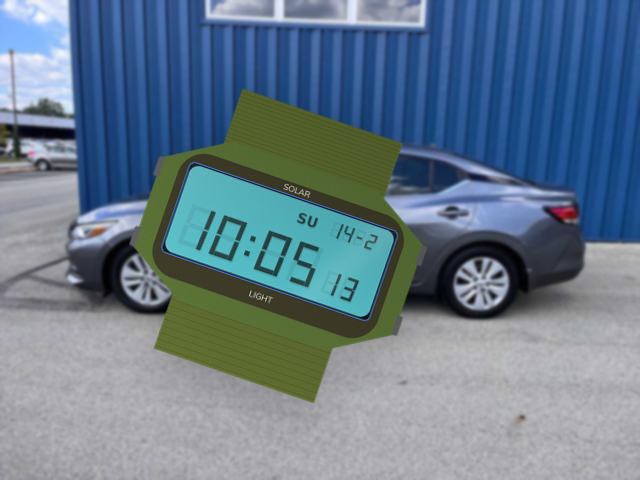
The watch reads 10,05,13
